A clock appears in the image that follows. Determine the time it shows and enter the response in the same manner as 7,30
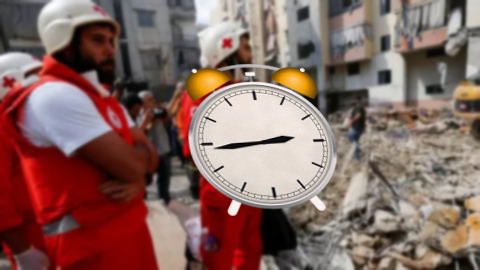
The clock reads 2,44
